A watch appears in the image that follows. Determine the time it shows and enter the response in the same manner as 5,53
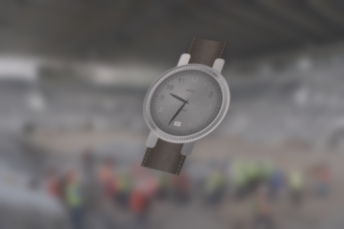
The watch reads 9,33
